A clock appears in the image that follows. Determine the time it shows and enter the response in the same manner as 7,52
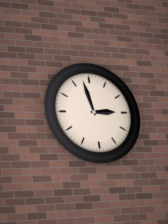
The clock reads 2,58
